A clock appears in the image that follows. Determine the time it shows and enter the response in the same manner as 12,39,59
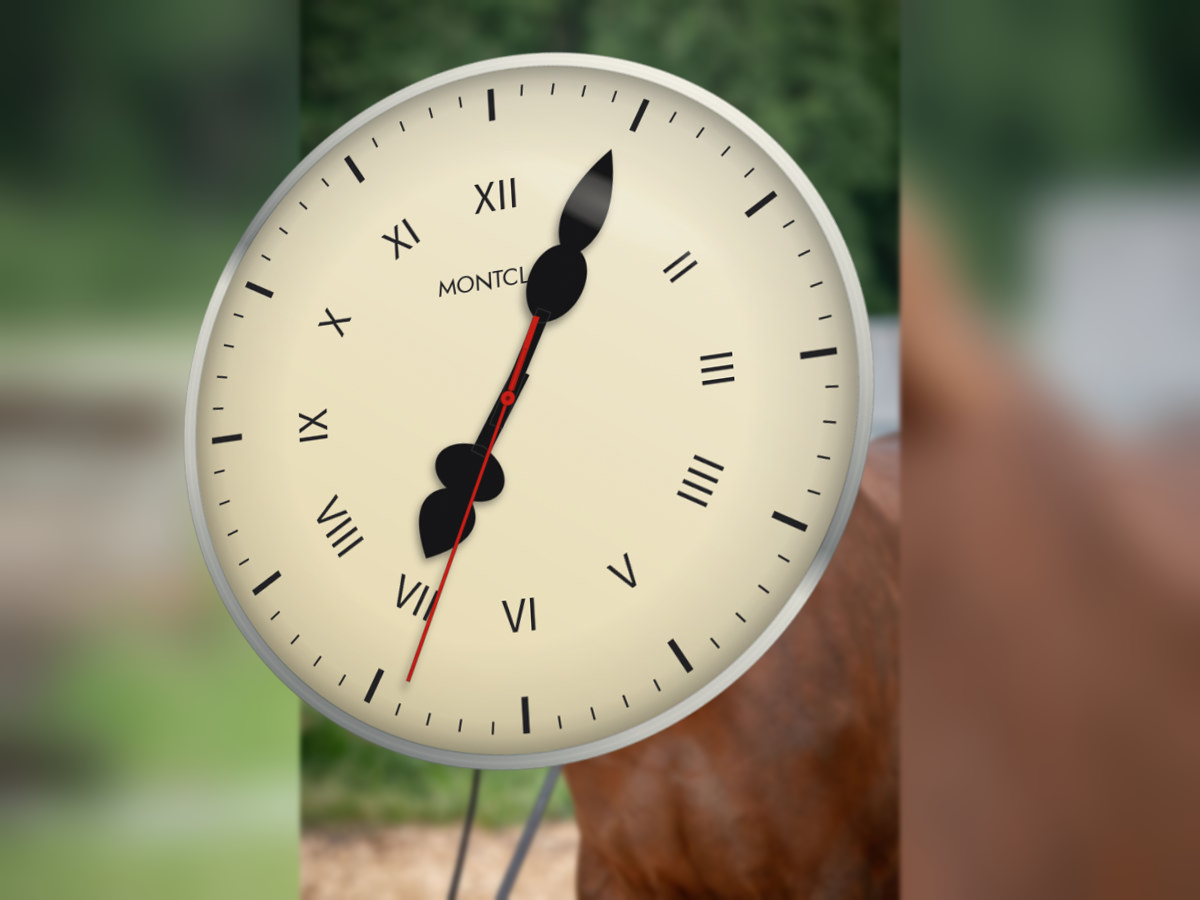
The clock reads 7,04,34
